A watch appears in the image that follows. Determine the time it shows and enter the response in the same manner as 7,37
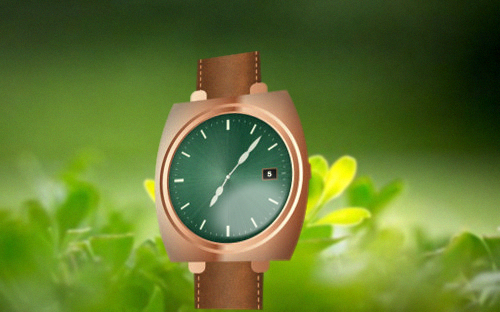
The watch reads 7,07
